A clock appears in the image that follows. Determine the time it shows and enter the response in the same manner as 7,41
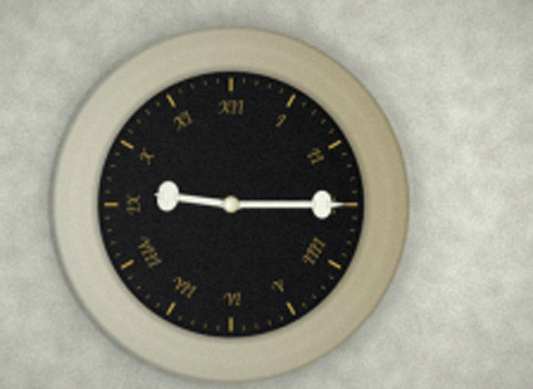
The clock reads 9,15
